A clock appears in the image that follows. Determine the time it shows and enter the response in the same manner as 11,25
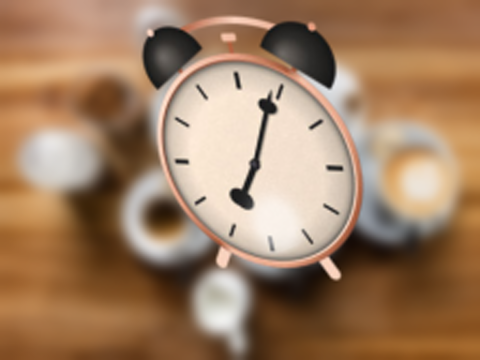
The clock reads 7,04
